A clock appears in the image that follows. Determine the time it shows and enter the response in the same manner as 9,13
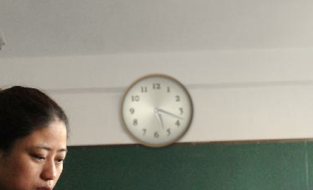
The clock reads 5,18
